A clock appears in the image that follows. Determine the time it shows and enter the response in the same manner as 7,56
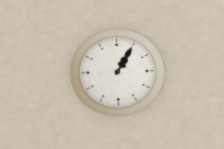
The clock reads 1,05
